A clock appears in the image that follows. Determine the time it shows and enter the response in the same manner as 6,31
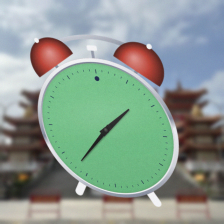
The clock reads 1,37
